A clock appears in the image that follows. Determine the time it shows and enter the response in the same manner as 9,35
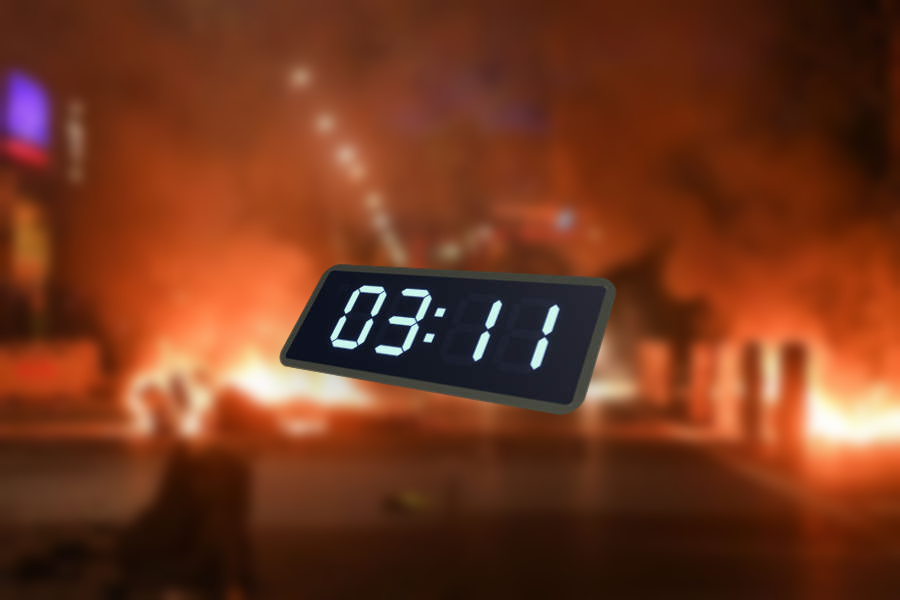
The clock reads 3,11
